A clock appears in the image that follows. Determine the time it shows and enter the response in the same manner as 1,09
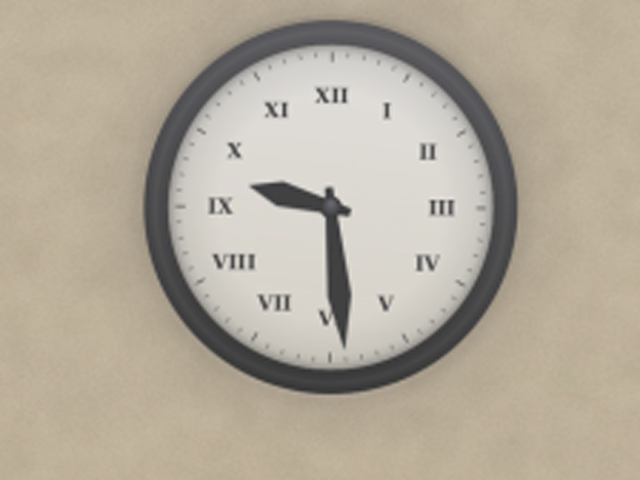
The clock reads 9,29
